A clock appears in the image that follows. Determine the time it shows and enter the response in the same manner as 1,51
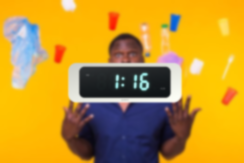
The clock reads 1,16
